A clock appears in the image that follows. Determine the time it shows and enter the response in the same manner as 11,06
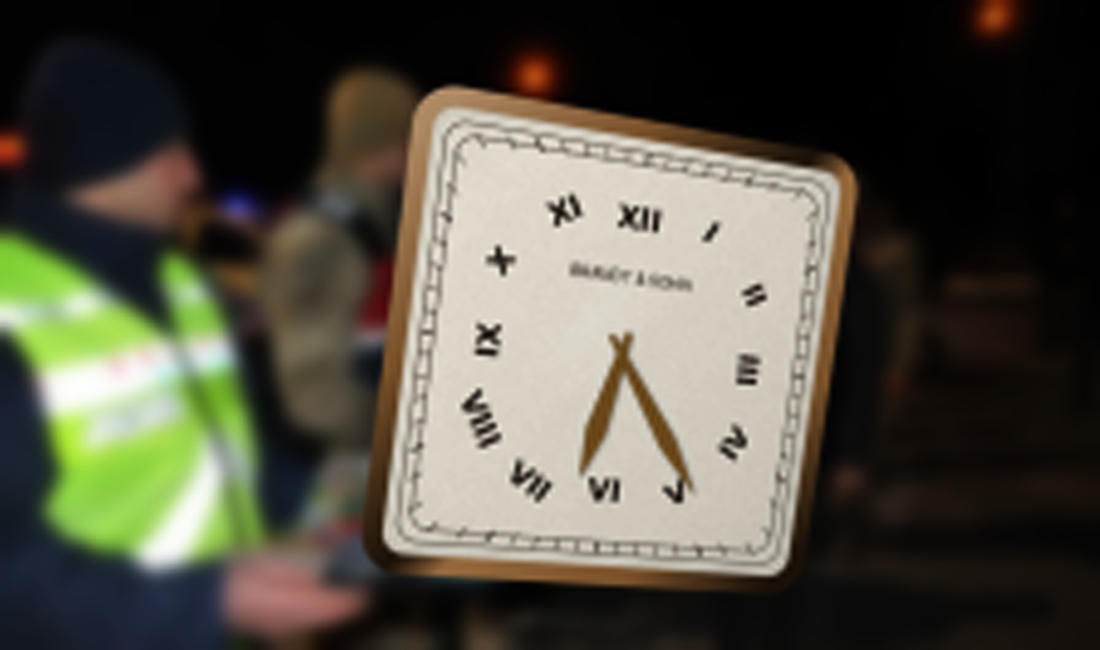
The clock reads 6,24
